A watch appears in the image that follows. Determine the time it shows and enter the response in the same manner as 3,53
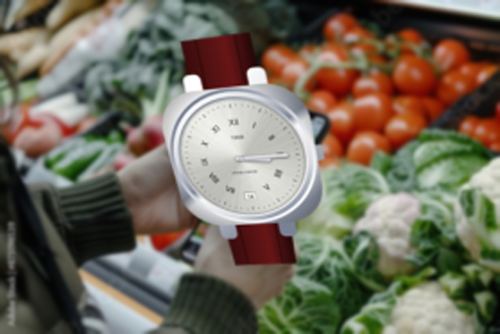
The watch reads 3,15
